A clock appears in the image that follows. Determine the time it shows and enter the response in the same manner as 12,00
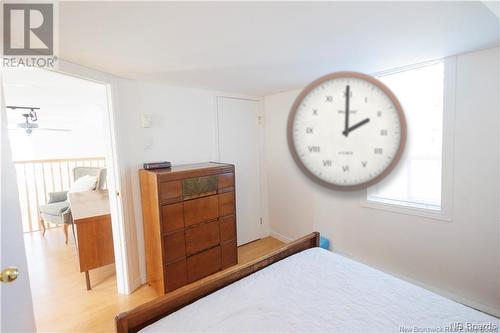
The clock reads 2,00
